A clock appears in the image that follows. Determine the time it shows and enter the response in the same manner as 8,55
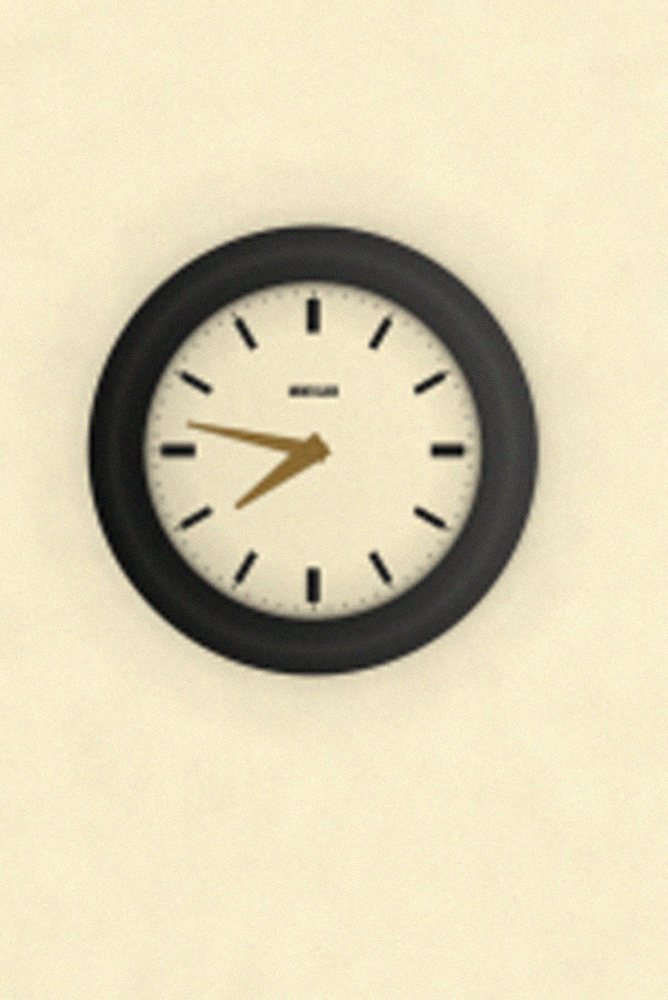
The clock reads 7,47
